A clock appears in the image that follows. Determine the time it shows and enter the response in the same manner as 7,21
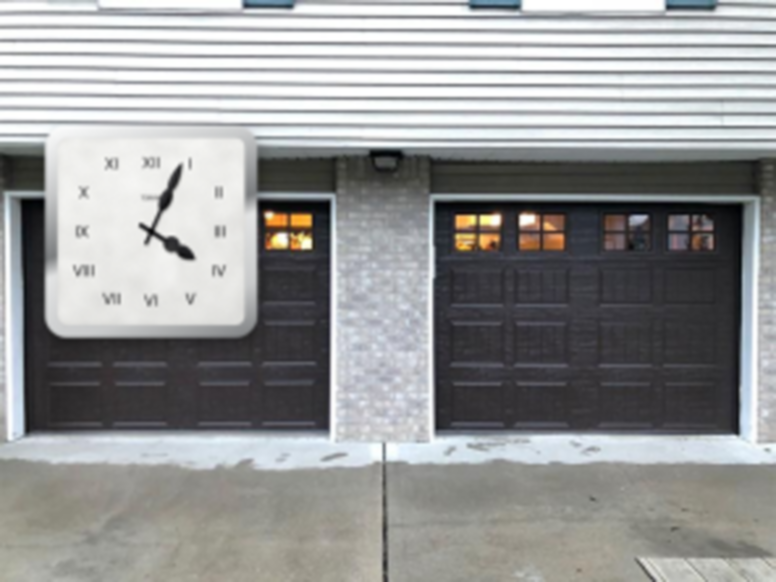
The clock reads 4,04
